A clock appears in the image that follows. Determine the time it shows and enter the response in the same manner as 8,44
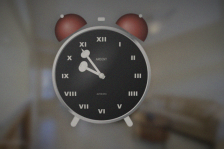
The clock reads 9,54
